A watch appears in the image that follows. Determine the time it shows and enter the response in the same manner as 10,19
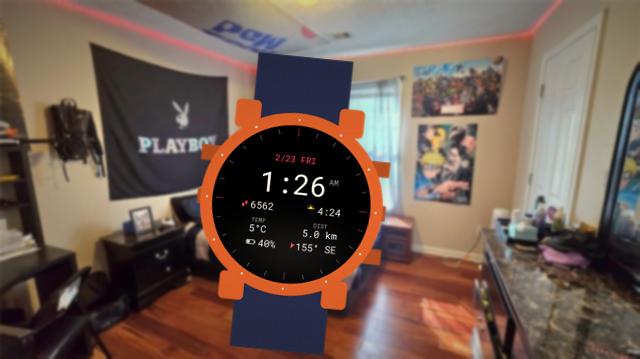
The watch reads 1,26
